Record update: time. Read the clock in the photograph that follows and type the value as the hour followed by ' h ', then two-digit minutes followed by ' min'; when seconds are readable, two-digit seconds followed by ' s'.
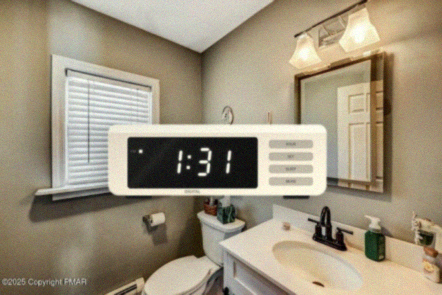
1 h 31 min
